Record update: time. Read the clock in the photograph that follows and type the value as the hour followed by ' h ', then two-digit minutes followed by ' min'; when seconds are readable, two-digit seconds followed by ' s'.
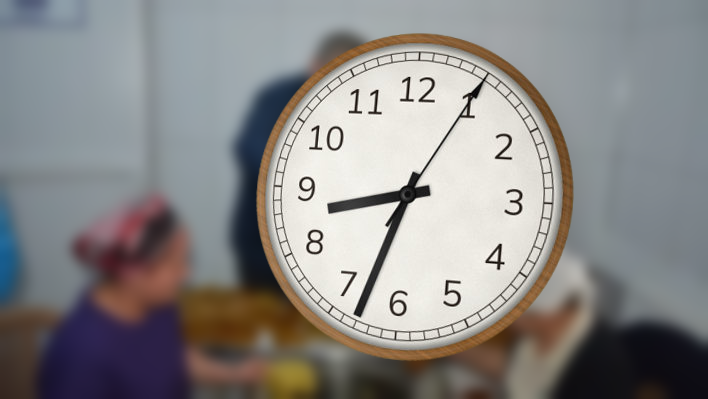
8 h 33 min 05 s
